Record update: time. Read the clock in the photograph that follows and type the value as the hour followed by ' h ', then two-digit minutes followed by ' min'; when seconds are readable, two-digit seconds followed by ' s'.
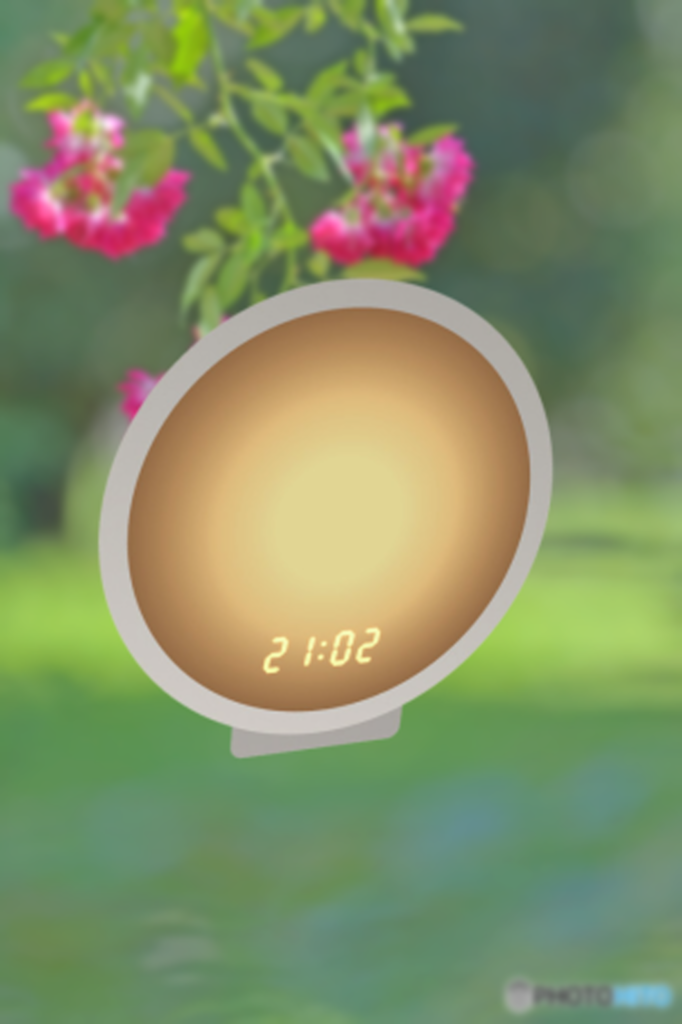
21 h 02 min
